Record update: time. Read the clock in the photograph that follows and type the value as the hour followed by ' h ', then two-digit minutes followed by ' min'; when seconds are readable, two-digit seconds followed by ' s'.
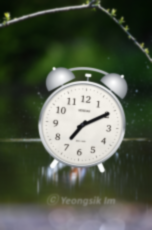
7 h 10 min
